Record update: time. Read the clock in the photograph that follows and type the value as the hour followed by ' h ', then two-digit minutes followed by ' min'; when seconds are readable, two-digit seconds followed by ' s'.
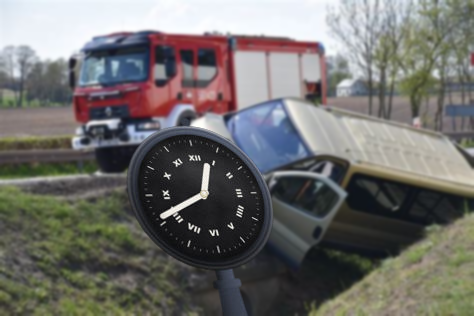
12 h 41 min
